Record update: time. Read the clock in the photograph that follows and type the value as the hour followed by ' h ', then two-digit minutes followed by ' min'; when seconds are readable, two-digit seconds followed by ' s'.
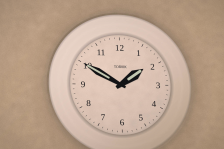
1 h 50 min
